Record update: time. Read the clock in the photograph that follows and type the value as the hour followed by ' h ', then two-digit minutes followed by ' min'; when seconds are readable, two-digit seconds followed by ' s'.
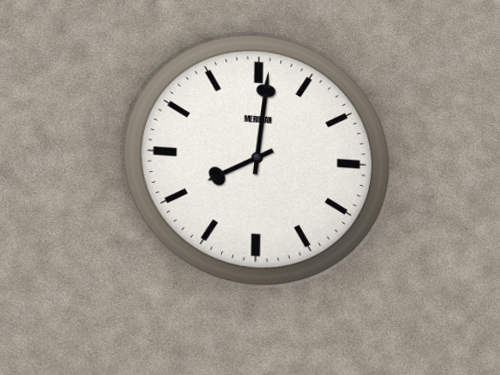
8 h 01 min
